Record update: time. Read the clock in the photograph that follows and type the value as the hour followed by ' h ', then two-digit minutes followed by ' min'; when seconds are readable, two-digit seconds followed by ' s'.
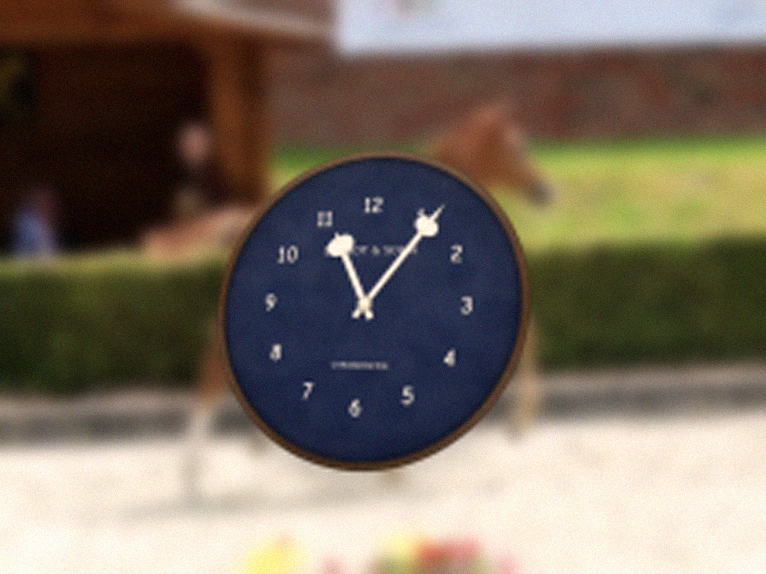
11 h 06 min
